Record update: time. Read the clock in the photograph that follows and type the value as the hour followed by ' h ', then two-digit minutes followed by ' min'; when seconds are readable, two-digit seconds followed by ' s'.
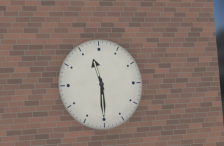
11 h 30 min
